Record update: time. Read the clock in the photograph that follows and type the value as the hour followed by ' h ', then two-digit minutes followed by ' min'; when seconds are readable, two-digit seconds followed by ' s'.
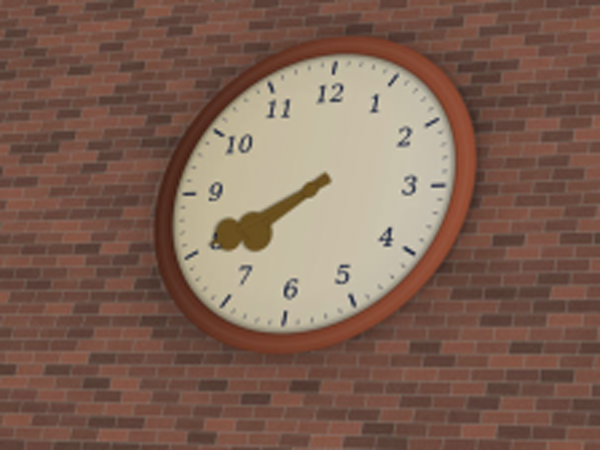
7 h 40 min
